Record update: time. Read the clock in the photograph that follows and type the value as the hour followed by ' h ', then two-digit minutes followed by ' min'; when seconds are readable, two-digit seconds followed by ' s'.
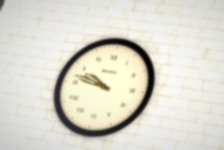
9 h 47 min
